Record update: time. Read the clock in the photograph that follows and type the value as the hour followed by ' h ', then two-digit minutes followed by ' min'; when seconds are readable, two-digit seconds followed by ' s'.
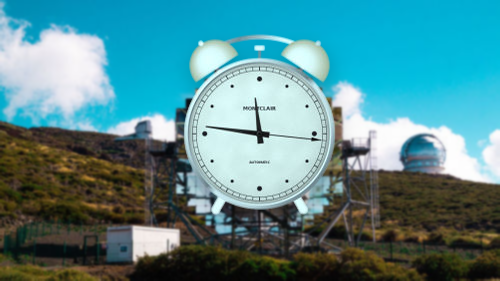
11 h 46 min 16 s
